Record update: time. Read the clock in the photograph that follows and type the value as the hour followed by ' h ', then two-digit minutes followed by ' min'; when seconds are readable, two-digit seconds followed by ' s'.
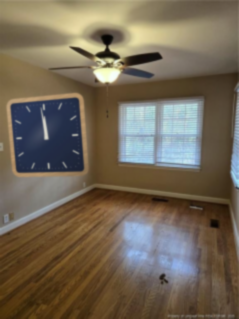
11 h 59 min
